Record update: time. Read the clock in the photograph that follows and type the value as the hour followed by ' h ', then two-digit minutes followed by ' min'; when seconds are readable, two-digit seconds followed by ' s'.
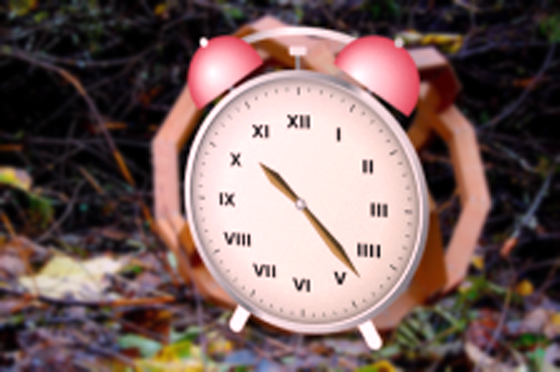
10 h 23 min
